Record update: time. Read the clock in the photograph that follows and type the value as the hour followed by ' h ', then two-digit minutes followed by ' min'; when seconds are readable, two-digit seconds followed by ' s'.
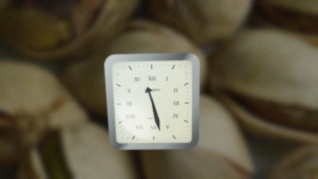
11 h 28 min
